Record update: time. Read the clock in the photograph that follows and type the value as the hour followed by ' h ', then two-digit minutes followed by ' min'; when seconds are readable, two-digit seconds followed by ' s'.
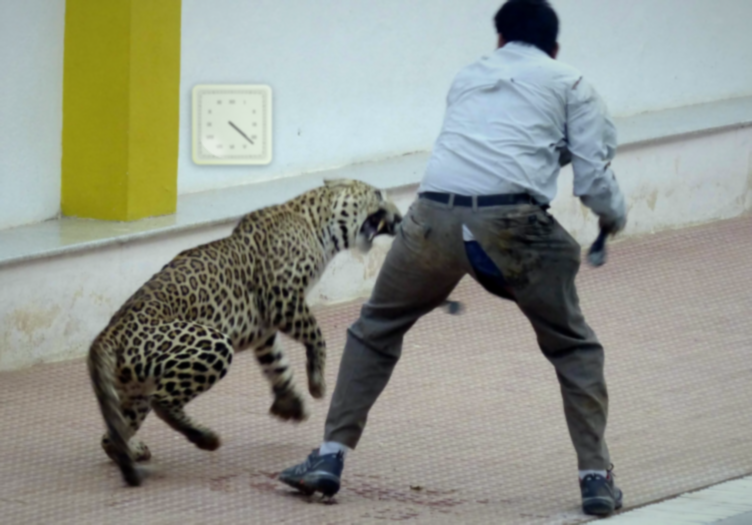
4 h 22 min
